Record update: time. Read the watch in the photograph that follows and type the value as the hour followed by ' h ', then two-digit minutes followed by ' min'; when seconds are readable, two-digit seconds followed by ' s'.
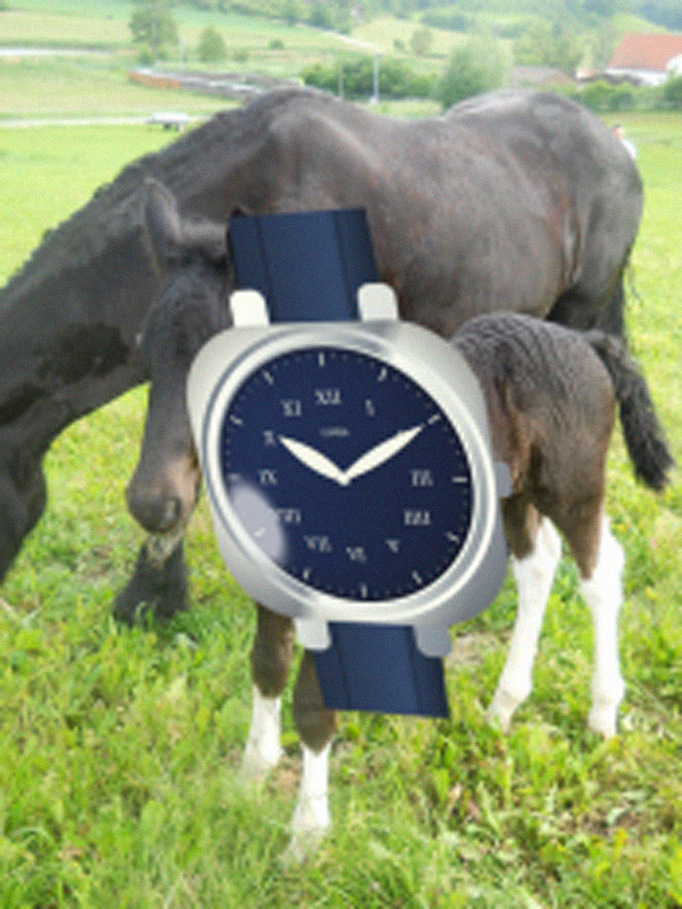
10 h 10 min
